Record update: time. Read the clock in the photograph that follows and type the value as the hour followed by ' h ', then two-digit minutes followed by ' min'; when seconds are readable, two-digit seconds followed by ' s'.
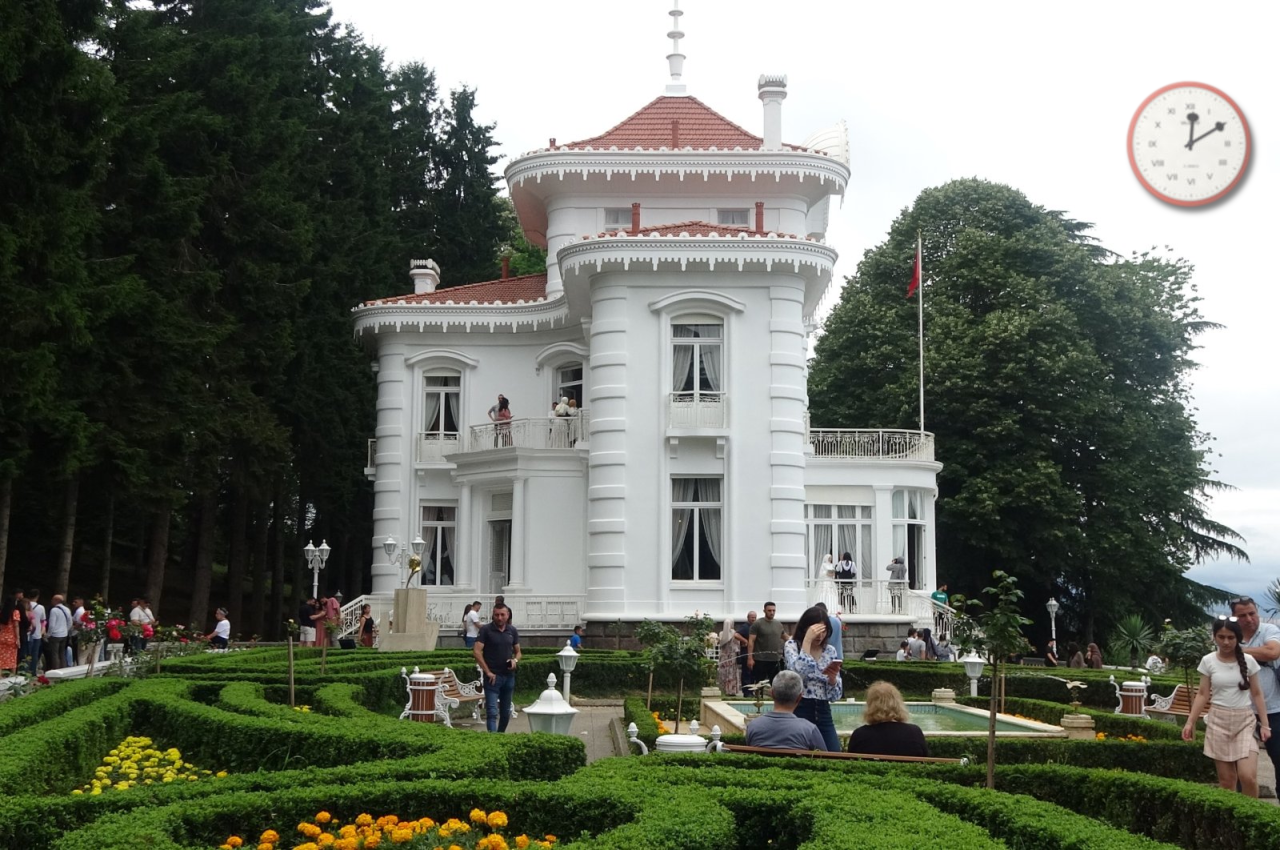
12 h 10 min
